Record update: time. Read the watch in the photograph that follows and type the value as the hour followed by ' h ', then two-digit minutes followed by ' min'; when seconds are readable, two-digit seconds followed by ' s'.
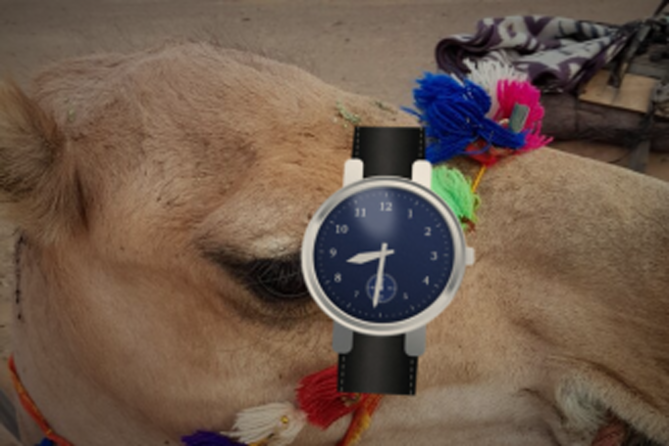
8 h 31 min
